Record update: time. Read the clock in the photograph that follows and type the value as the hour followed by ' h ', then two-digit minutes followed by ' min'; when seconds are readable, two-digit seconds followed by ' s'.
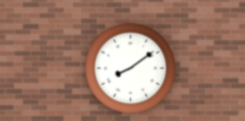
8 h 09 min
